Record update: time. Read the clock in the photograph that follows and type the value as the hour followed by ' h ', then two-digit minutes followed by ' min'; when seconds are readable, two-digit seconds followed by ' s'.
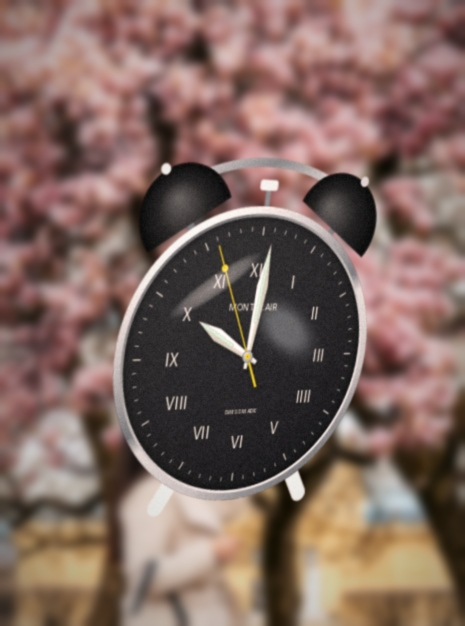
10 h 00 min 56 s
